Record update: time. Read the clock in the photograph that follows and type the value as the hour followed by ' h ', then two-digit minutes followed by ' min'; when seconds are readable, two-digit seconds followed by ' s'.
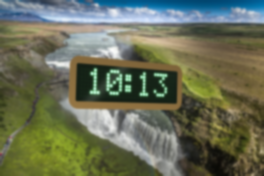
10 h 13 min
